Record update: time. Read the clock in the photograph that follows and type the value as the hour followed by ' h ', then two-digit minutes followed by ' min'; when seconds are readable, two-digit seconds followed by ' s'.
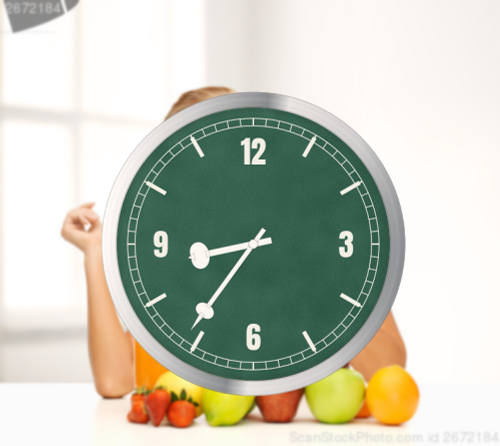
8 h 36 min
